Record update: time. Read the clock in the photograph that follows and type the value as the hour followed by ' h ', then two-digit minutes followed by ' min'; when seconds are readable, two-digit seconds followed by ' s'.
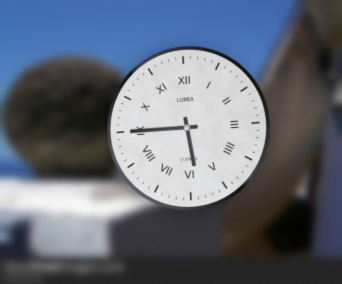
5 h 45 min
